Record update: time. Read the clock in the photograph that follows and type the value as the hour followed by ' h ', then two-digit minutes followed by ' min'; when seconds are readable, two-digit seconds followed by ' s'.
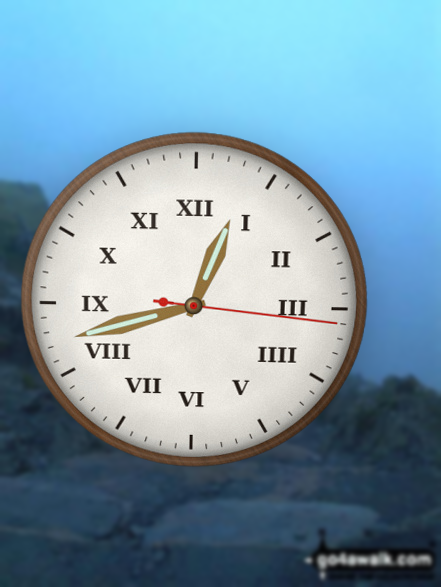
12 h 42 min 16 s
